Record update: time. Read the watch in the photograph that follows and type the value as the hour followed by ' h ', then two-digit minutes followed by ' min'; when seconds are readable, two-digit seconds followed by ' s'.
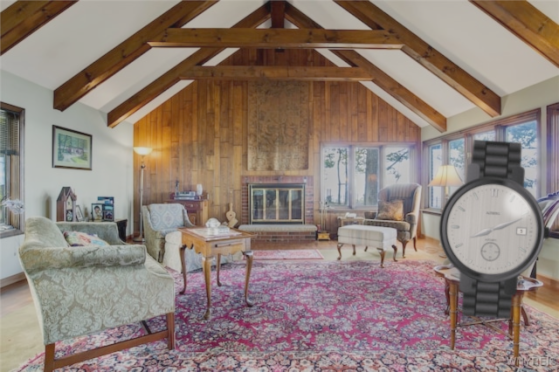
8 h 11 min
